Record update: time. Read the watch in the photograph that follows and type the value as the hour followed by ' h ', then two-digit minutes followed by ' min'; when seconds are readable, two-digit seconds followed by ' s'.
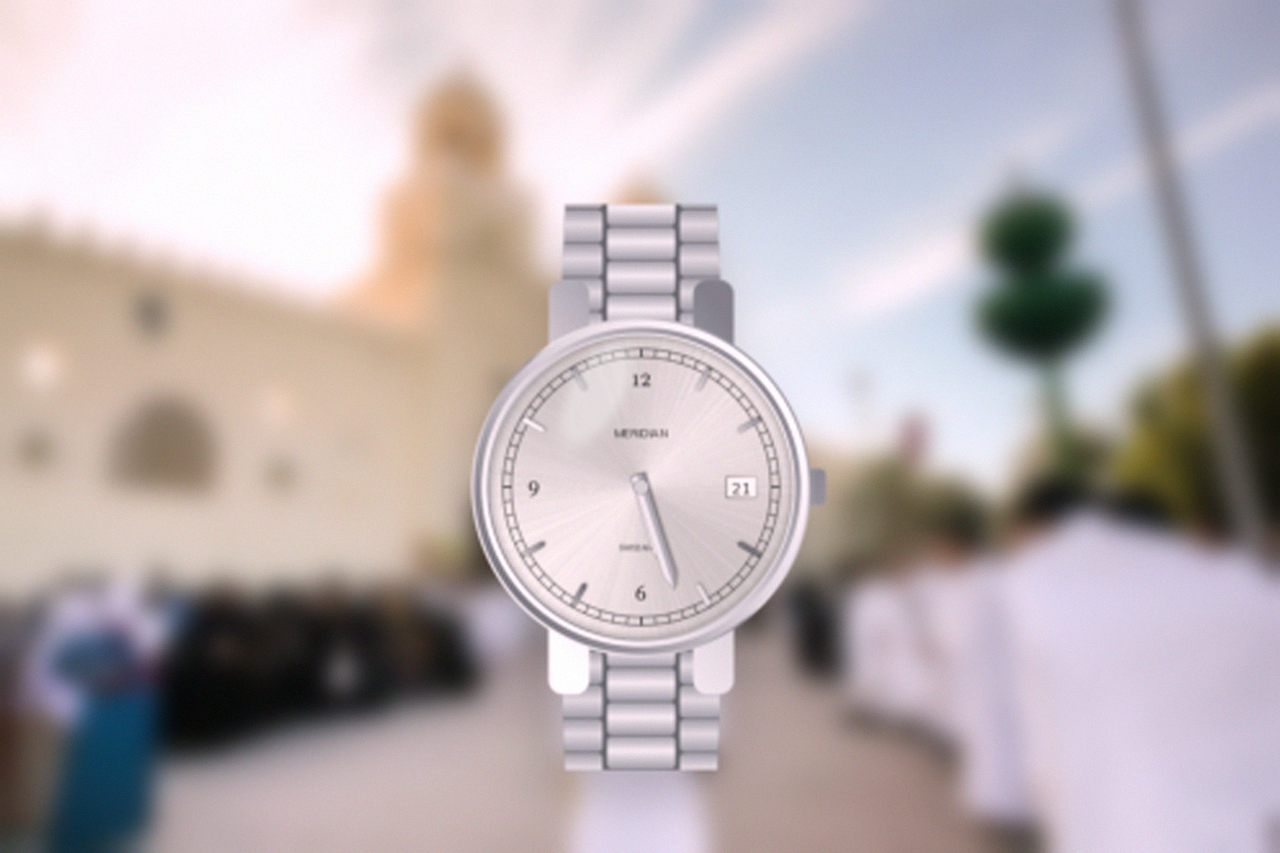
5 h 27 min
